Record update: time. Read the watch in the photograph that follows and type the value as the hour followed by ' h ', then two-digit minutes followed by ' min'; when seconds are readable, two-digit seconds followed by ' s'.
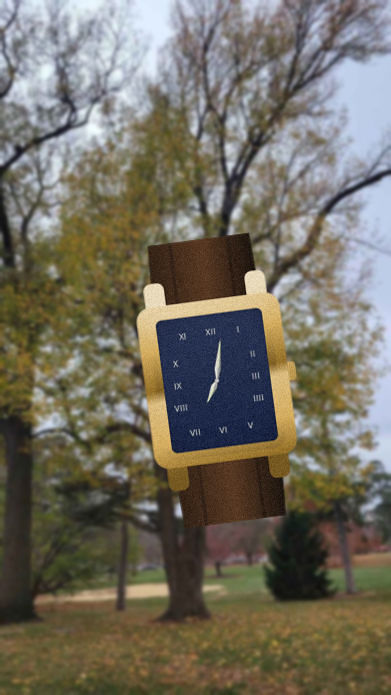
7 h 02 min
